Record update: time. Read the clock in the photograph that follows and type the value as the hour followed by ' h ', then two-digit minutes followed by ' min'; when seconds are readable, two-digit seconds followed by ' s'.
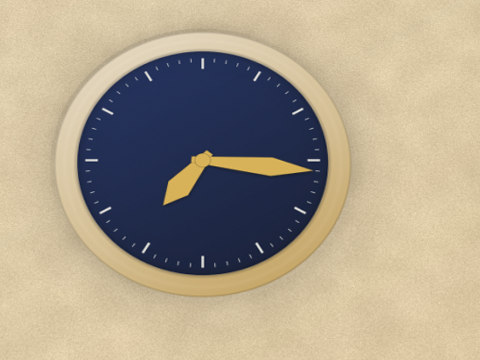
7 h 16 min
